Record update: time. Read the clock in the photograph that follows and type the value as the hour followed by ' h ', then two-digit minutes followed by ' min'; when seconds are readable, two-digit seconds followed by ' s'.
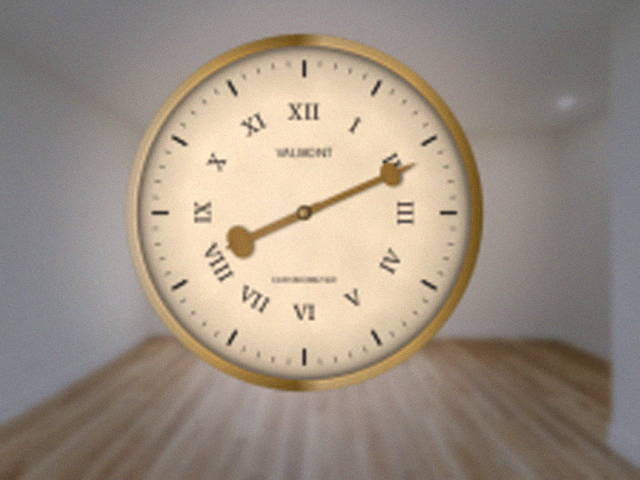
8 h 11 min
